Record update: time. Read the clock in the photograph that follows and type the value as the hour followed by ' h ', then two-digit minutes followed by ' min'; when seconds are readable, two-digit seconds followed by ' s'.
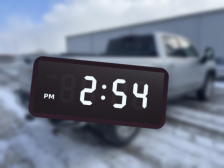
2 h 54 min
